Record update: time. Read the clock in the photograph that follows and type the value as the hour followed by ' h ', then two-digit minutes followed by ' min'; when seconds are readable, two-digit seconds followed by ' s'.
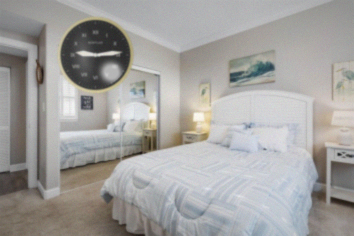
9 h 14 min
